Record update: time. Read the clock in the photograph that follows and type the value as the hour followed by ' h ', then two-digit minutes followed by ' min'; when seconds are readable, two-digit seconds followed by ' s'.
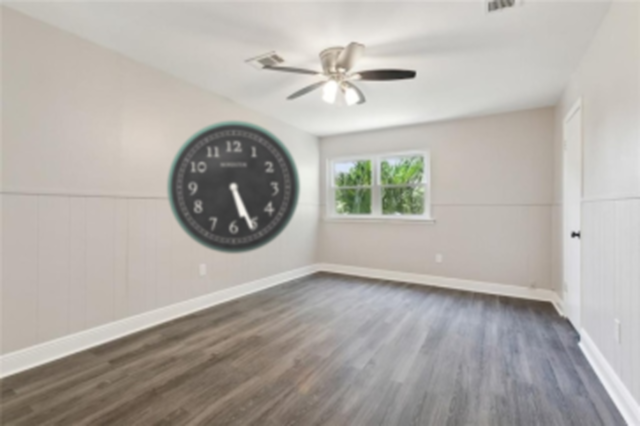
5 h 26 min
